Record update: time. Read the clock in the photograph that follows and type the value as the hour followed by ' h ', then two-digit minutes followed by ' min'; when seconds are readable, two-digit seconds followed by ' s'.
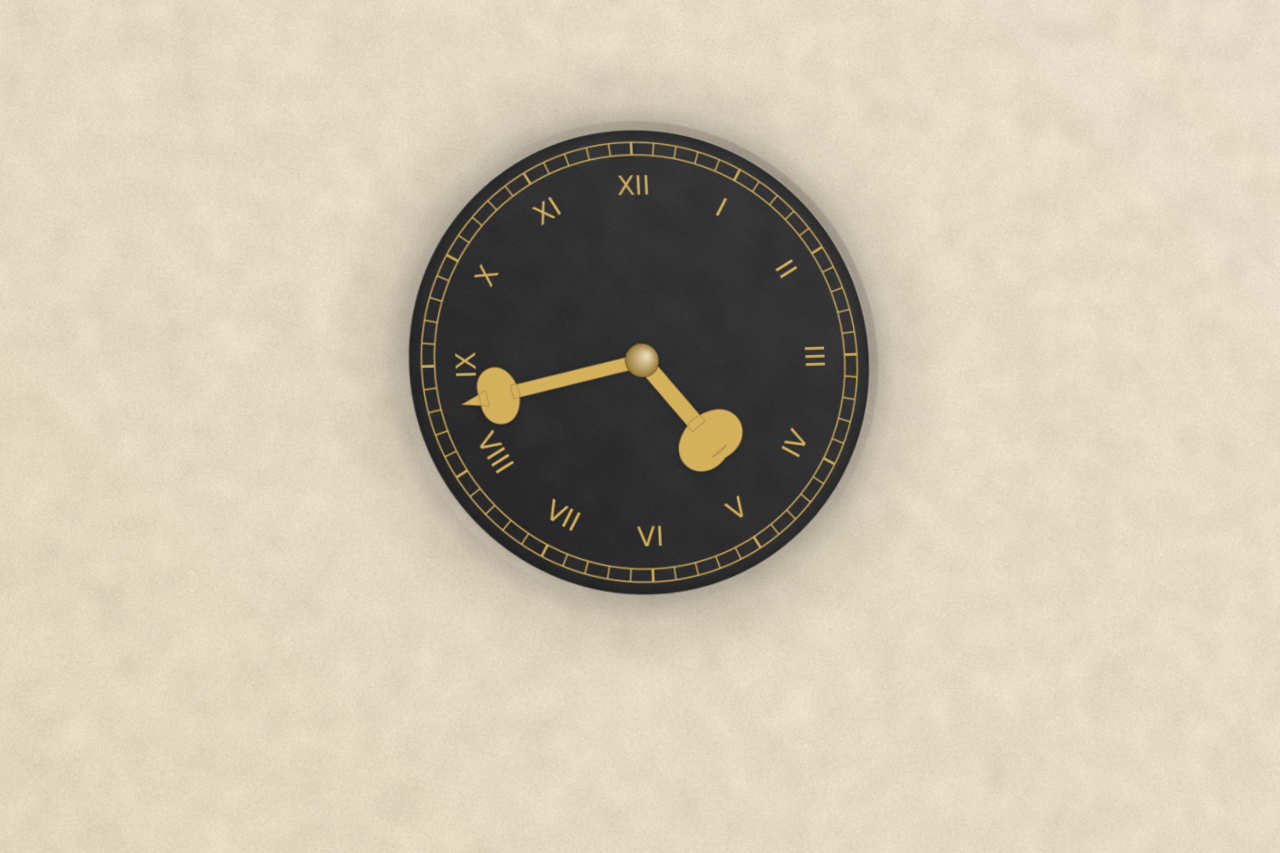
4 h 43 min
